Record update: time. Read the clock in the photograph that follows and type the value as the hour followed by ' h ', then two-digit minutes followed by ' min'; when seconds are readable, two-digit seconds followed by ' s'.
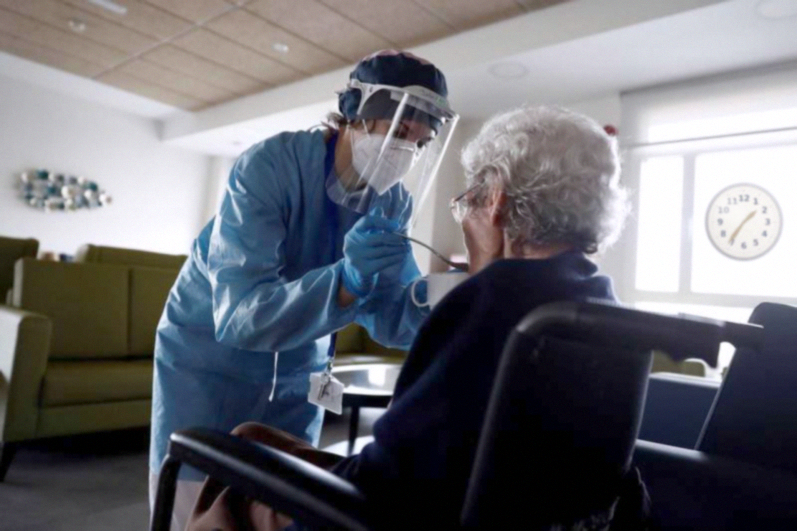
1 h 36 min
